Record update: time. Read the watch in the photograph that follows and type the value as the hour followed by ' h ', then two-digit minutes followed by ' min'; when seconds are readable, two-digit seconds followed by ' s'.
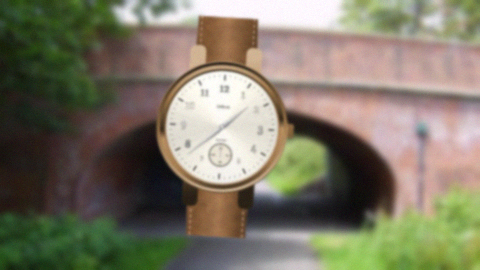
1 h 38 min
